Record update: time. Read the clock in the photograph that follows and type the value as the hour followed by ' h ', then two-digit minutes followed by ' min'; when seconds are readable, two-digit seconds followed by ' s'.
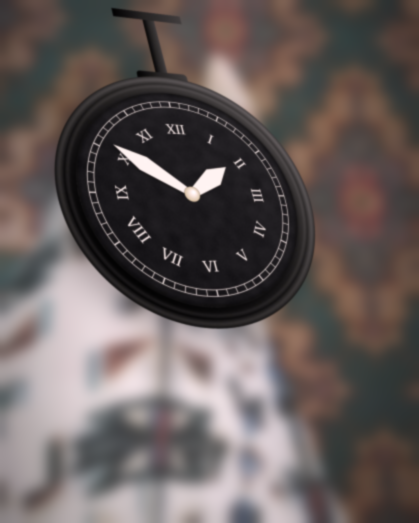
1 h 51 min
